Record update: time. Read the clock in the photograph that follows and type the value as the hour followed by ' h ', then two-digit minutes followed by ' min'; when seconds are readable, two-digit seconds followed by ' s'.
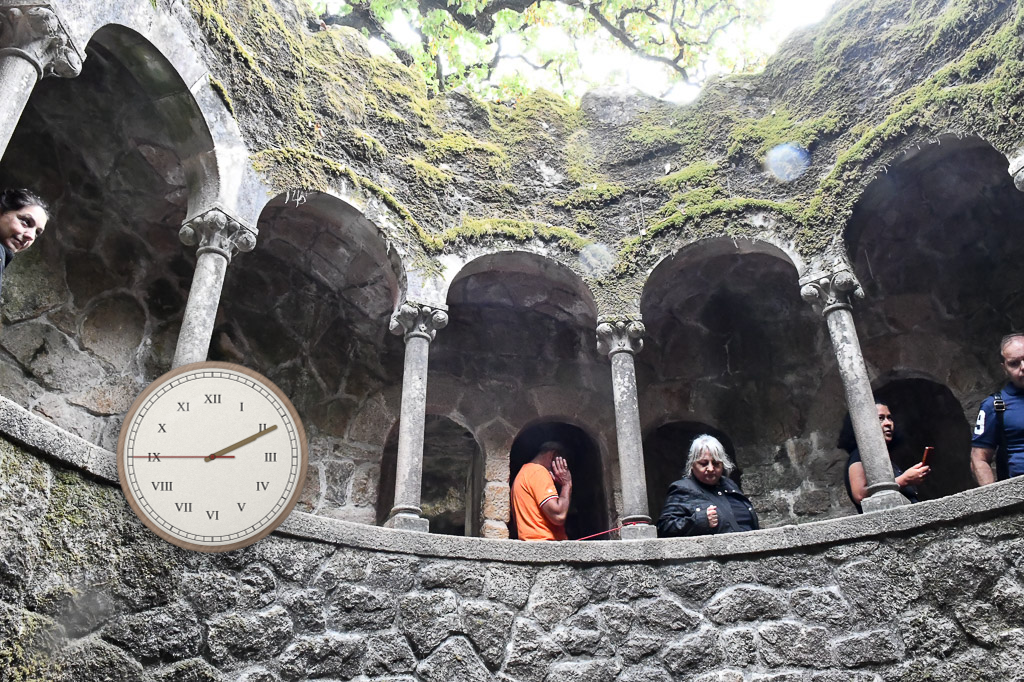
2 h 10 min 45 s
